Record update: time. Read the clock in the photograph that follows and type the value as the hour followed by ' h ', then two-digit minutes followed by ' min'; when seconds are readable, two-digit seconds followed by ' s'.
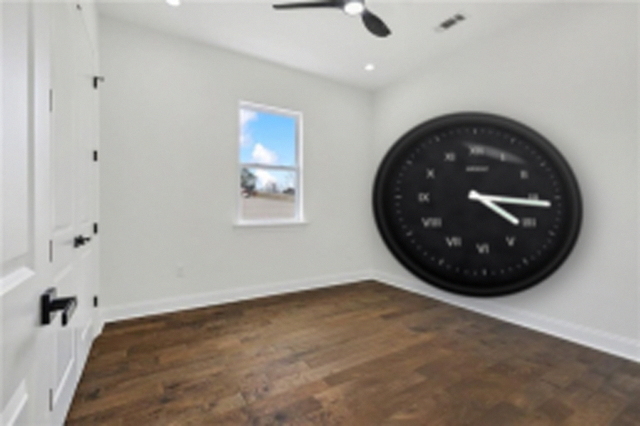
4 h 16 min
